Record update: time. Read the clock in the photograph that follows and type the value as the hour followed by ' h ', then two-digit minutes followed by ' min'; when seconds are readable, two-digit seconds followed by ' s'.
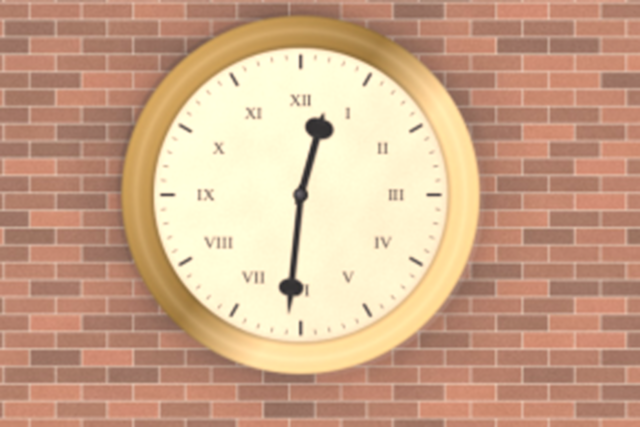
12 h 31 min
